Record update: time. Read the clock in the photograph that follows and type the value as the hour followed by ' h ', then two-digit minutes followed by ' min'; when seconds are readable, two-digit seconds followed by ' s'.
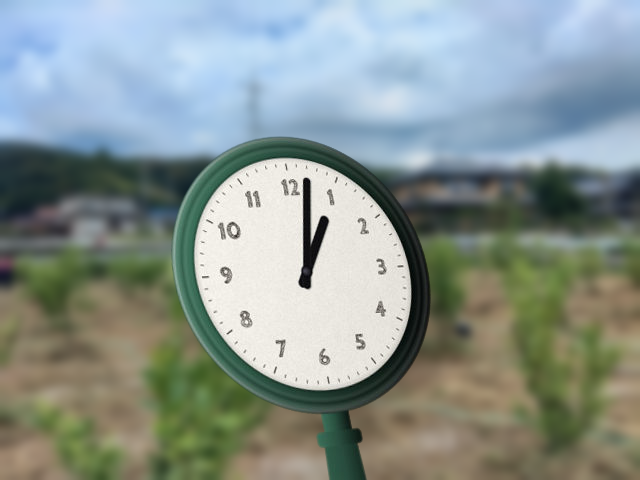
1 h 02 min
